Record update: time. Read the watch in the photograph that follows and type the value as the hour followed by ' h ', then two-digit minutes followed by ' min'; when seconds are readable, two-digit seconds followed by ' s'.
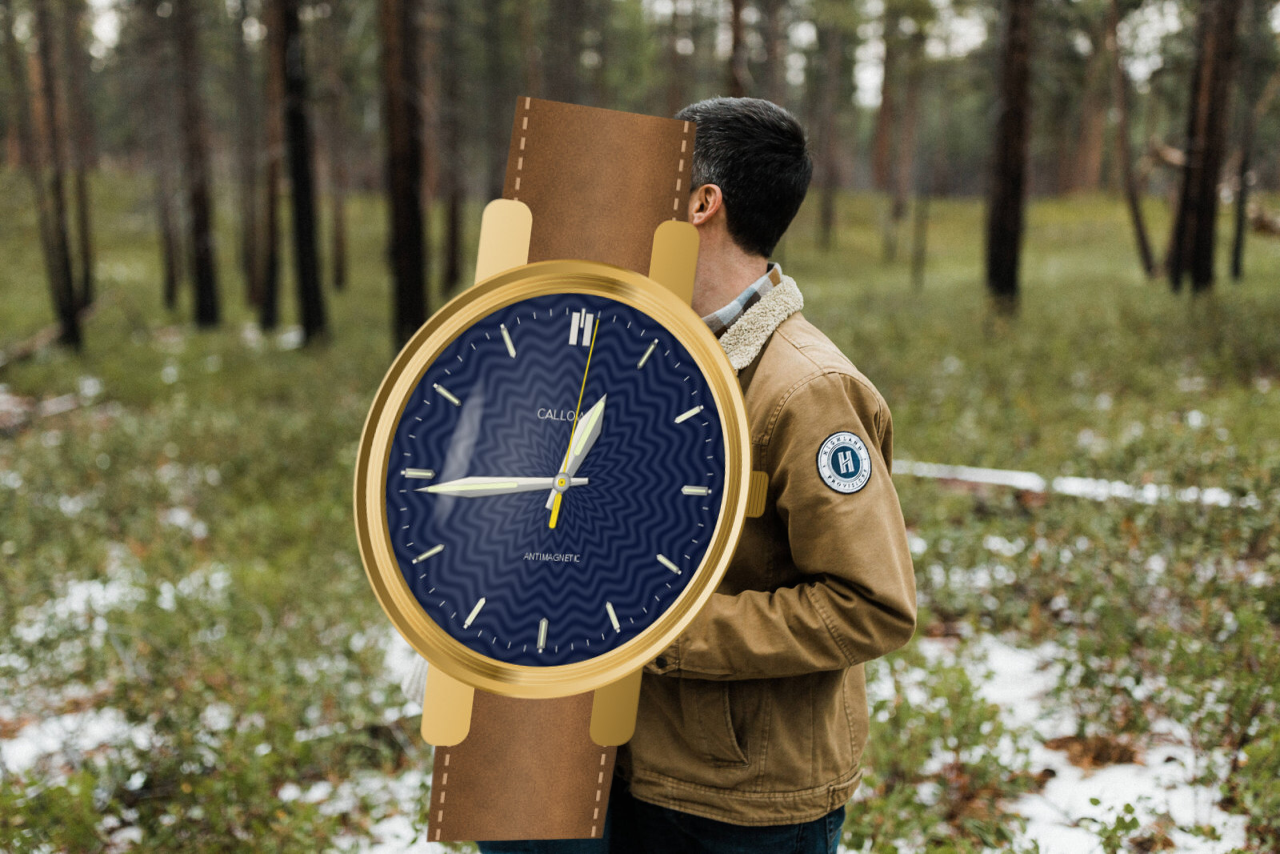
12 h 44 min 01 s
